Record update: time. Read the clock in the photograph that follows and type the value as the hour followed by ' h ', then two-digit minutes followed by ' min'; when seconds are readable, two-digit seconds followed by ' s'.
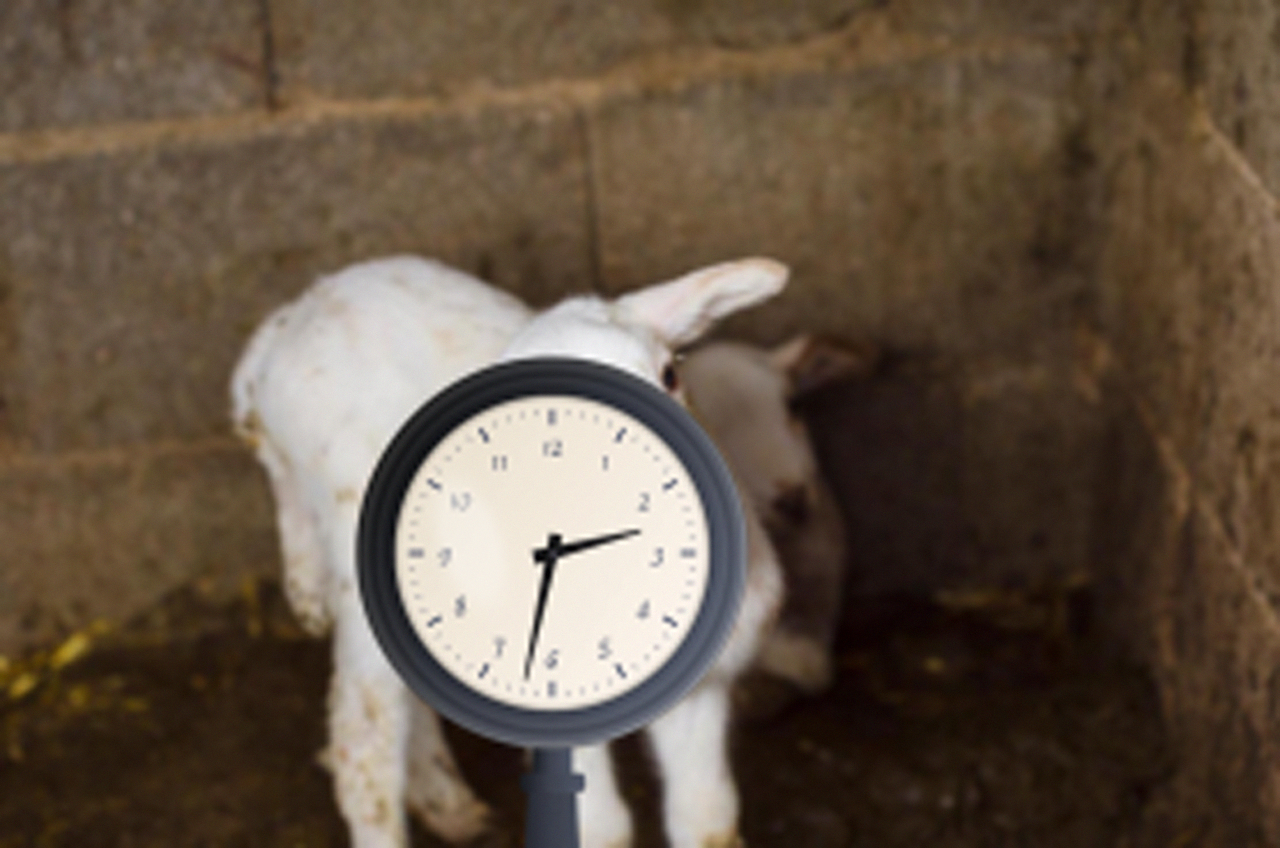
2 h 32 min
